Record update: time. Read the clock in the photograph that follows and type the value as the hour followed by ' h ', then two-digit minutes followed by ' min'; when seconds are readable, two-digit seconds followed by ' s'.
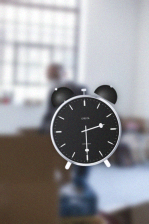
2 h 30 min
